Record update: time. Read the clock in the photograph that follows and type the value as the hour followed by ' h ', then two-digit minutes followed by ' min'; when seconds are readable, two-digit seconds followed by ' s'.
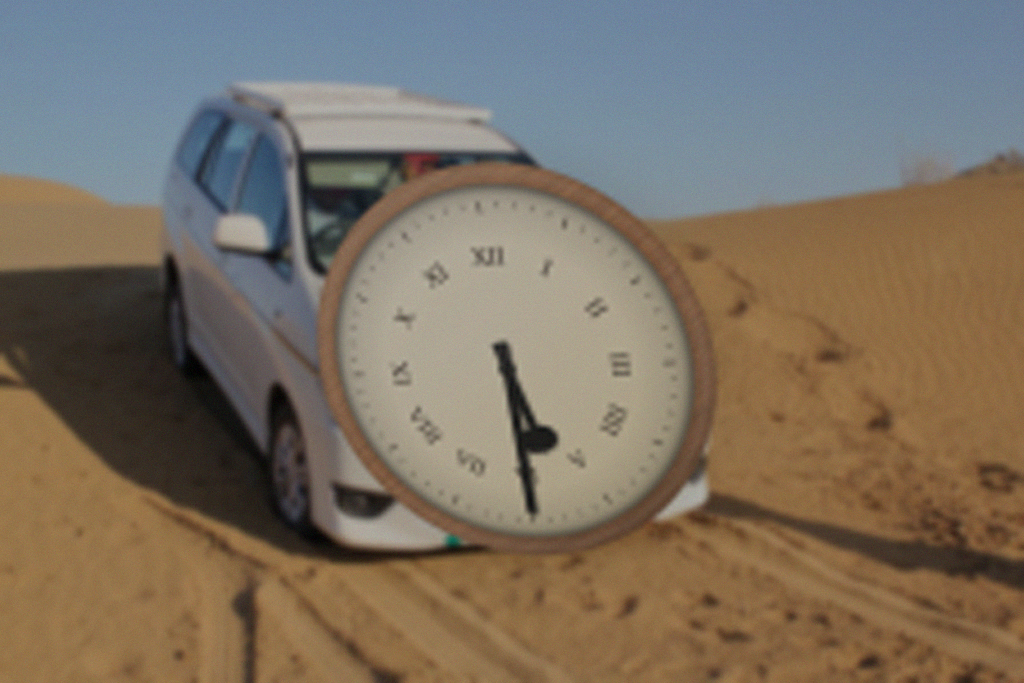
5 h 30 min
